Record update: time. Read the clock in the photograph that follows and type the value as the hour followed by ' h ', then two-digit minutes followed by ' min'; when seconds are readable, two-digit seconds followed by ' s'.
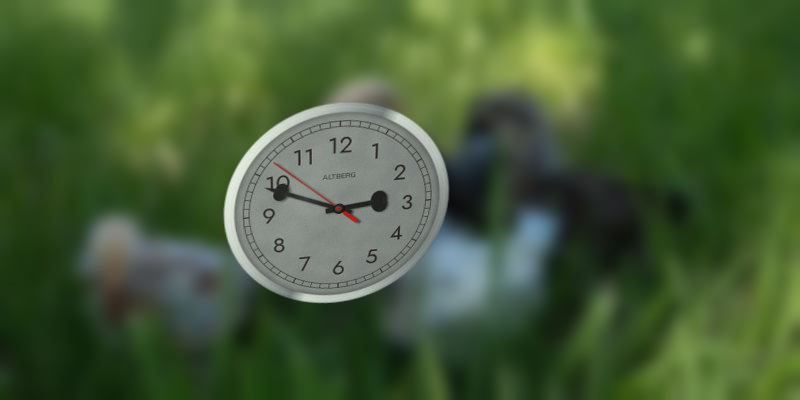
2 h 48 min 52 s
